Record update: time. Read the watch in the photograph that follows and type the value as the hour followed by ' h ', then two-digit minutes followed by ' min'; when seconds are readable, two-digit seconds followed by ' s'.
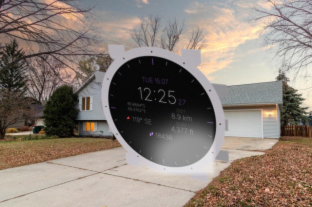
12 h 25 min
